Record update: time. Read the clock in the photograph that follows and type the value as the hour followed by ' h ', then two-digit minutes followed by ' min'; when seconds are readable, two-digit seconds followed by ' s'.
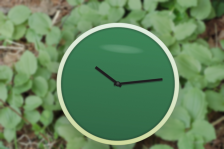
10 h 14 min
